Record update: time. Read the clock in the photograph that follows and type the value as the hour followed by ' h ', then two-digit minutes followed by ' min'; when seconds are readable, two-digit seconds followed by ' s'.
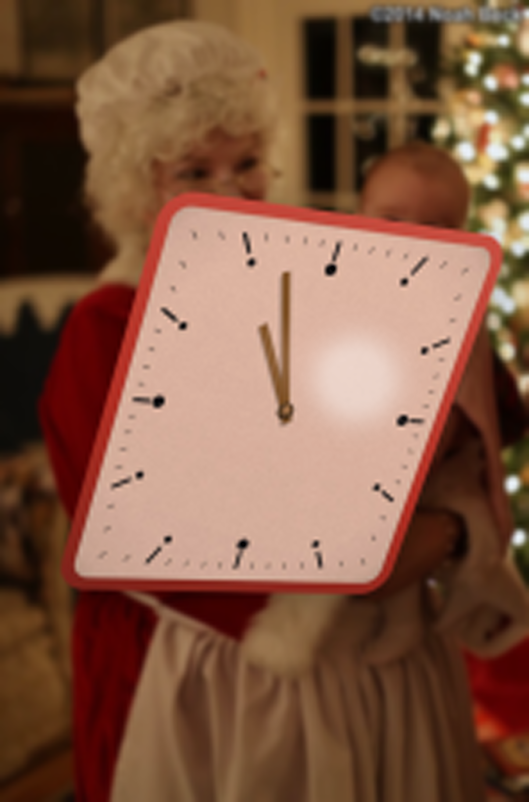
10 h 57 min
